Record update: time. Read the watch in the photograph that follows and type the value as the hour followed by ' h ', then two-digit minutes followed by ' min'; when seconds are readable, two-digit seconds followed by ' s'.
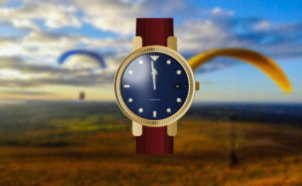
11 h 59 min
